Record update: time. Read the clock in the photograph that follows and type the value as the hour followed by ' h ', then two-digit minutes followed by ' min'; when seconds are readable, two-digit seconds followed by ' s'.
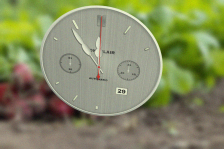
11 h 54 min
